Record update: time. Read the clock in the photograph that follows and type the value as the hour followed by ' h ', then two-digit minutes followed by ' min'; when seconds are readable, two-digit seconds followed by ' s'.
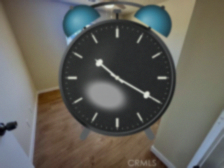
10 h 20 min
